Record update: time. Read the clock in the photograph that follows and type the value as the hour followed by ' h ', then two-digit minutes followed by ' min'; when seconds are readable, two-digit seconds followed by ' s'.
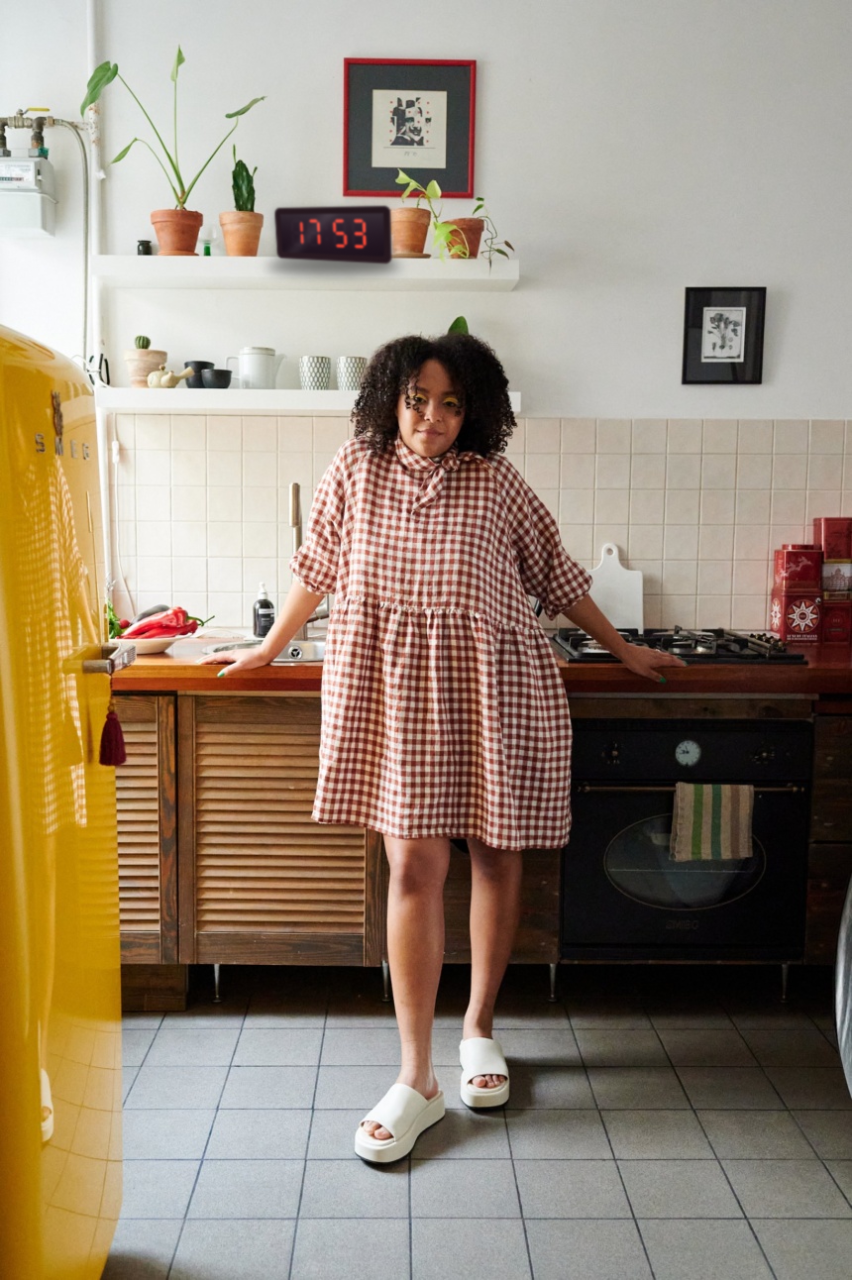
17 h 53 min
